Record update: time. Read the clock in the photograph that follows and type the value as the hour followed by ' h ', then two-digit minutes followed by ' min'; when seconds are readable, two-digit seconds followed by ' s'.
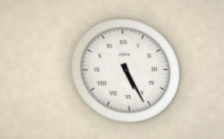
5 h 26 min
